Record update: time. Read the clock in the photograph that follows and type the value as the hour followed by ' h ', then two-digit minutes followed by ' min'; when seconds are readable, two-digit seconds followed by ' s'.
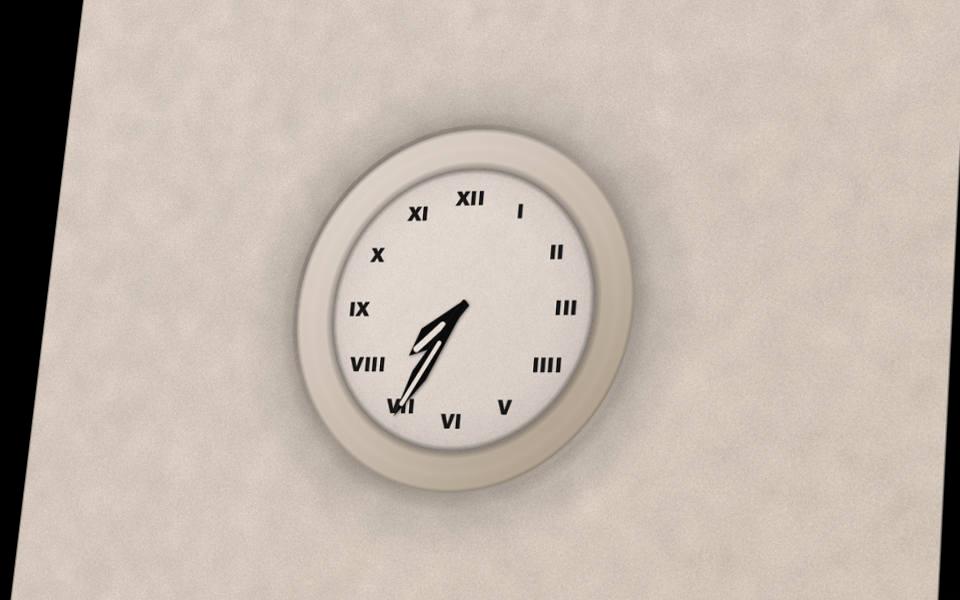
7 h 35 min
